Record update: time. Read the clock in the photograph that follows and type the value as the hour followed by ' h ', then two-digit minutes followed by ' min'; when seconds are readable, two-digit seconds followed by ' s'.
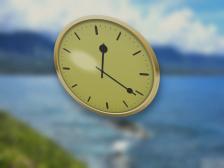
12 h 21 min
